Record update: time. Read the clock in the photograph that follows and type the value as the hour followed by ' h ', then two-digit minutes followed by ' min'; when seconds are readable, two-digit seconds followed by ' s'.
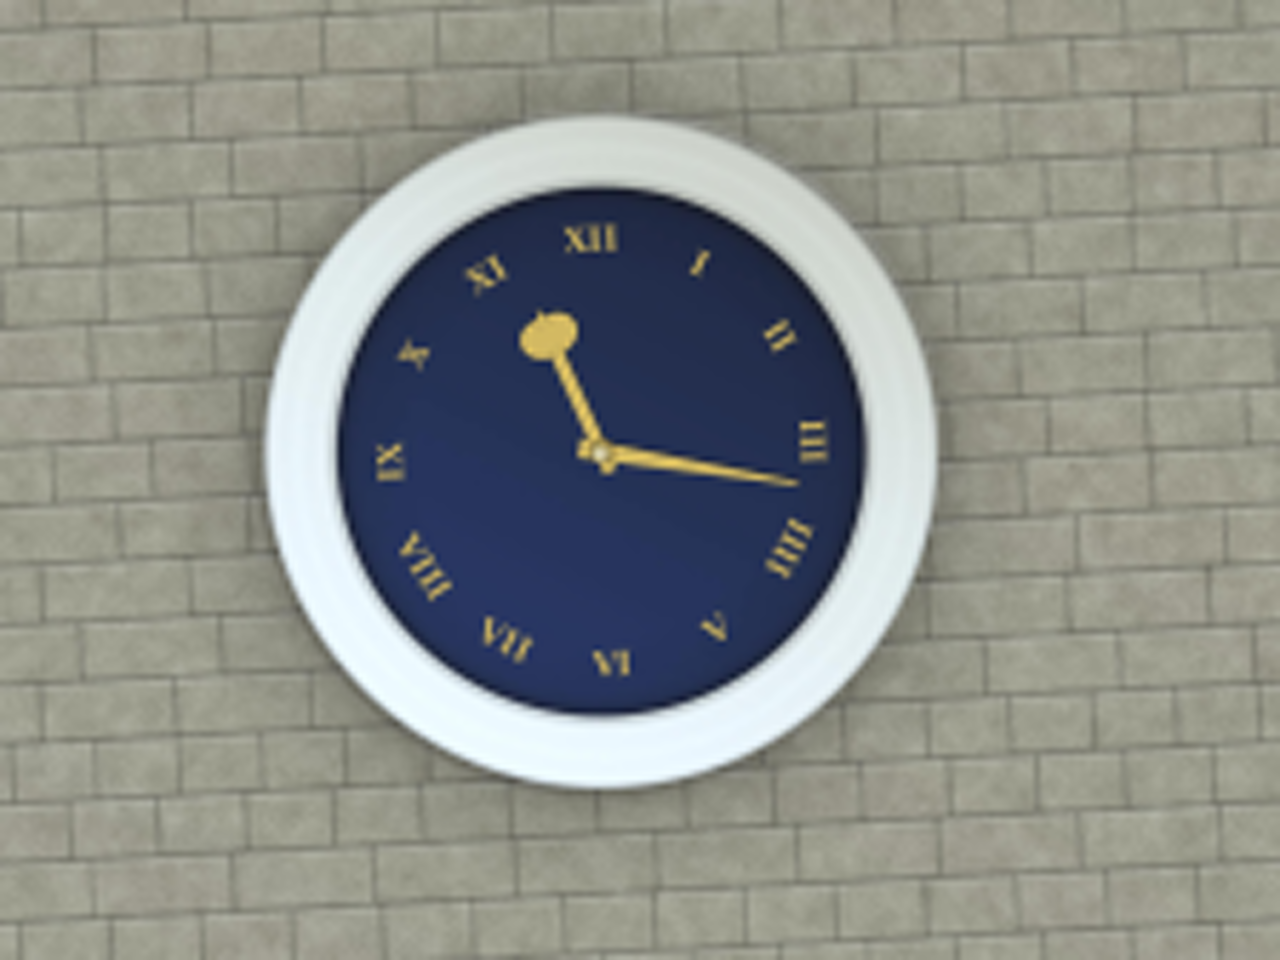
11 h 17 min
